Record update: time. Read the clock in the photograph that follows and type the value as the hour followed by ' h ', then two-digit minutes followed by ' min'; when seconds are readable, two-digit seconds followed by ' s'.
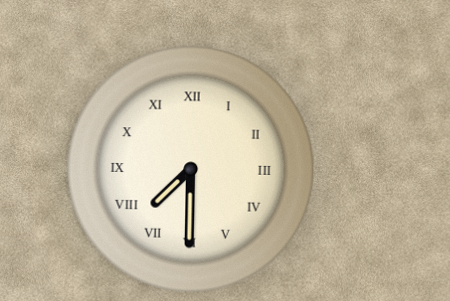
7 h 30 min
